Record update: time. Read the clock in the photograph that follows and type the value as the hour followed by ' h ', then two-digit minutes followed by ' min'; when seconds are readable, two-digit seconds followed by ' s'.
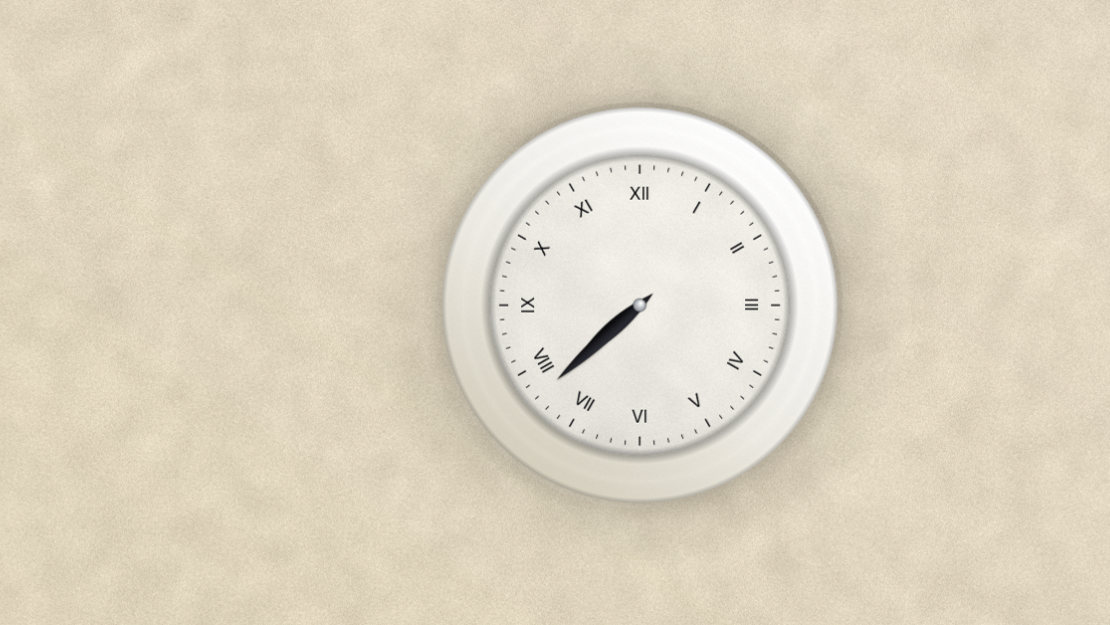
7 h 38 min
